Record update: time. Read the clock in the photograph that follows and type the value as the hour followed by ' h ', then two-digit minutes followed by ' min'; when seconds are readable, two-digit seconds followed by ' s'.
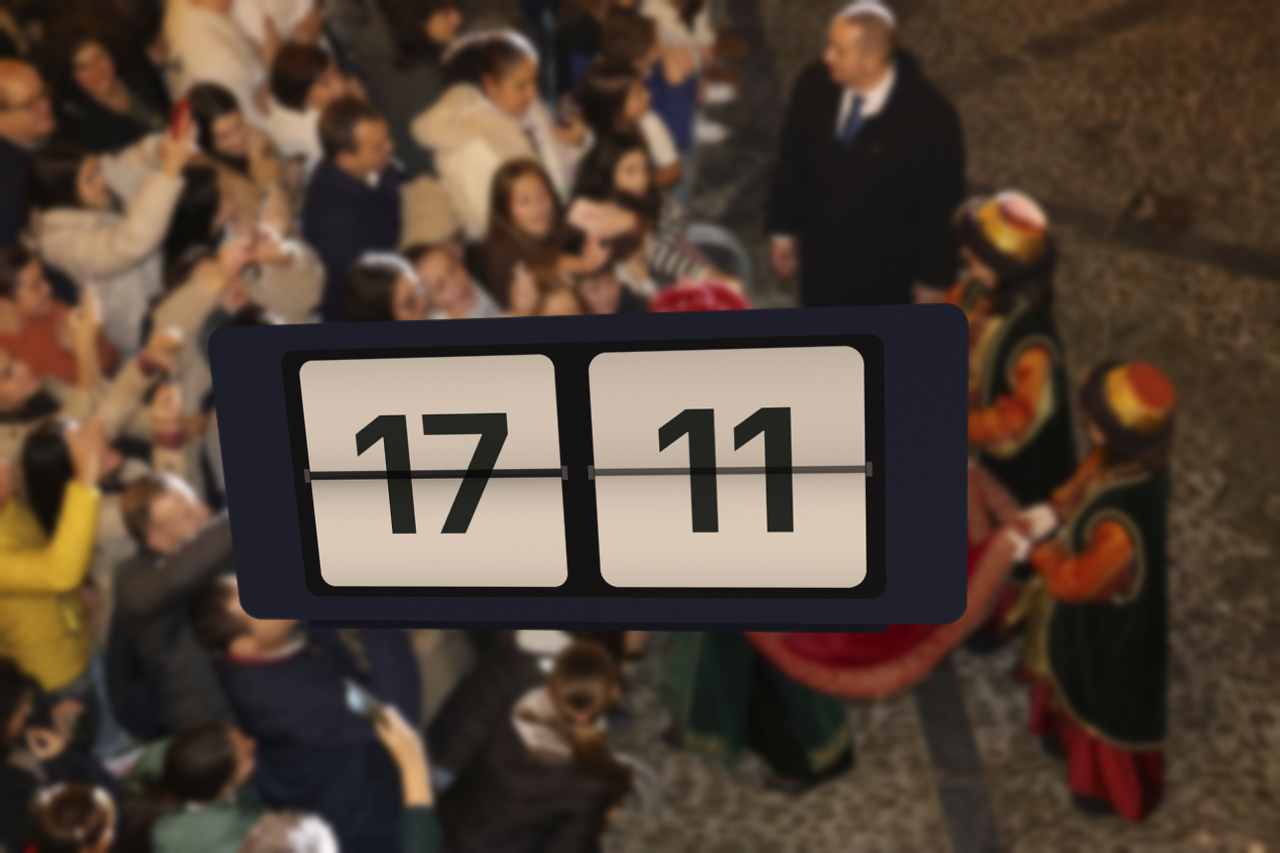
17 h 11 min
